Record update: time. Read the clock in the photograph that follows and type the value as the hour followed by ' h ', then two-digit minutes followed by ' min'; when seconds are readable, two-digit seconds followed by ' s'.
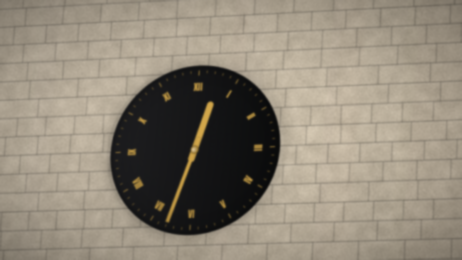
12 h 33 min
